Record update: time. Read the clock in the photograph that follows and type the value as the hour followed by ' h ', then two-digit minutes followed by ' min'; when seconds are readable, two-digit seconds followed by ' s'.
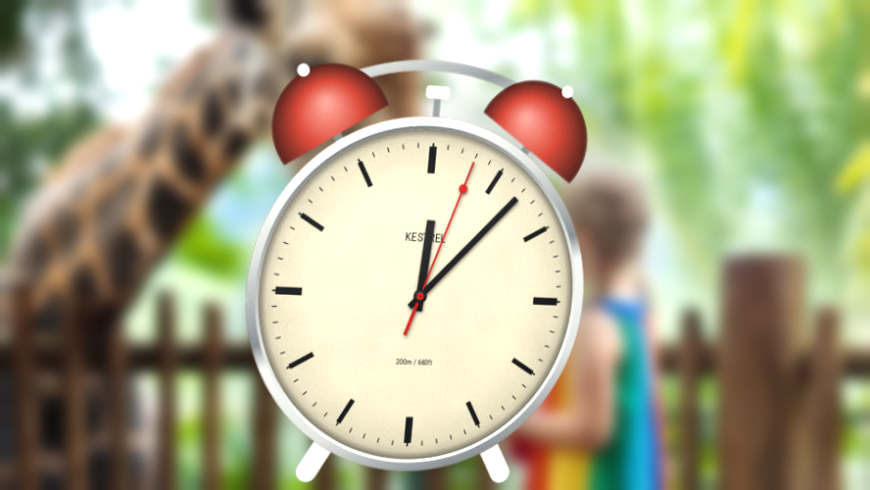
12 h 07 min 03 s
